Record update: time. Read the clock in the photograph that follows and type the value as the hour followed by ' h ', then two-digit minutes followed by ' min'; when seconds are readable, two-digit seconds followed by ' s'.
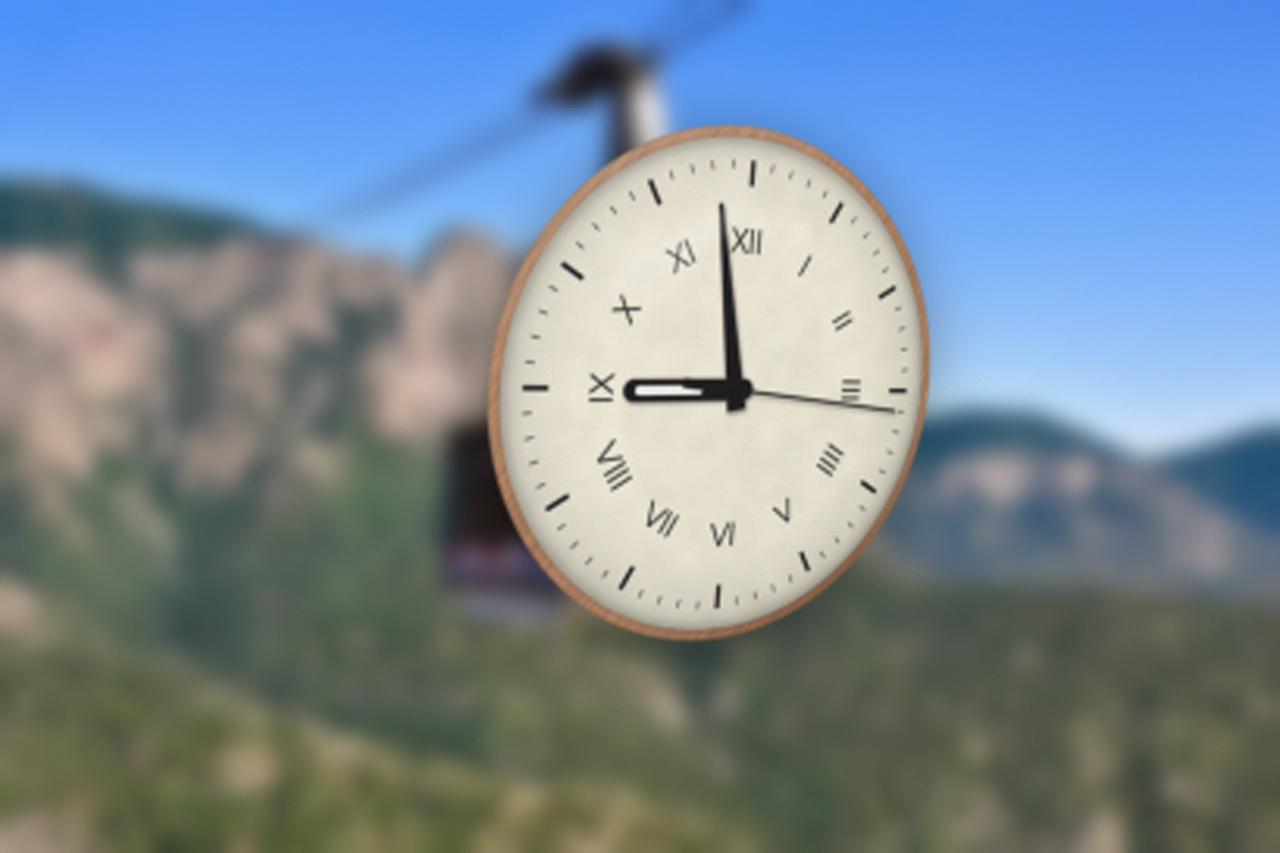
8 h 58 min 16 s
